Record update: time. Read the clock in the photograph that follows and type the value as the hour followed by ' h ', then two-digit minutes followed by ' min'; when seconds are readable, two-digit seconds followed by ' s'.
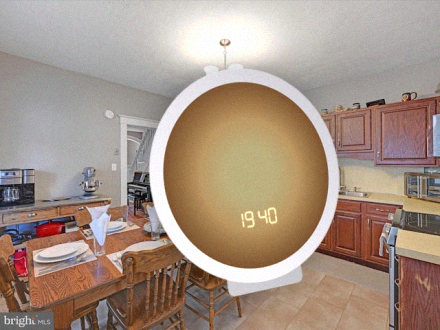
19 h 40 min
